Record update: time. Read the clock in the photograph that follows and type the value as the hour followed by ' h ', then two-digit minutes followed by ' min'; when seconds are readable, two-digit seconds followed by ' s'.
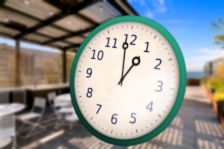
12 h 59 min
